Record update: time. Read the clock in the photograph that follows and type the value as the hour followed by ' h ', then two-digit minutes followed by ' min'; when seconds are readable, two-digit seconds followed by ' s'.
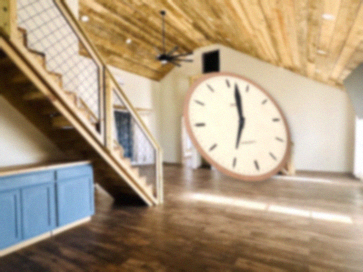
7 h 02 min
